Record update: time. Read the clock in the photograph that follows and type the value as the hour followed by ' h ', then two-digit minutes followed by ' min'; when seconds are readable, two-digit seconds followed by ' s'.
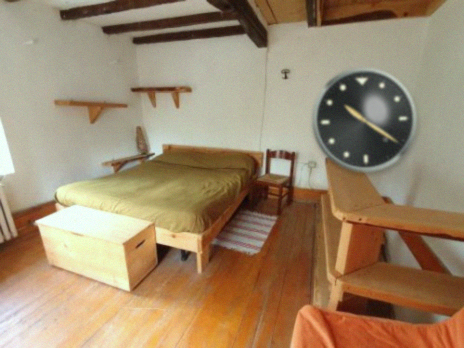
10 h 21 min
